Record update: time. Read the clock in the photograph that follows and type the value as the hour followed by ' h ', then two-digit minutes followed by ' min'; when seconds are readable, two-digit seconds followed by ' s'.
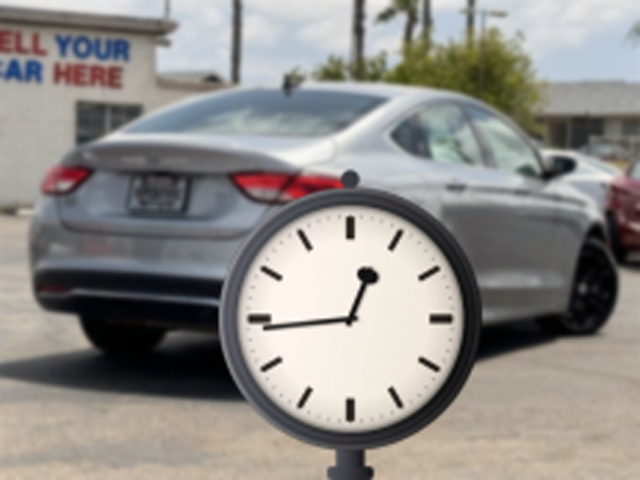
12 h 44 min
